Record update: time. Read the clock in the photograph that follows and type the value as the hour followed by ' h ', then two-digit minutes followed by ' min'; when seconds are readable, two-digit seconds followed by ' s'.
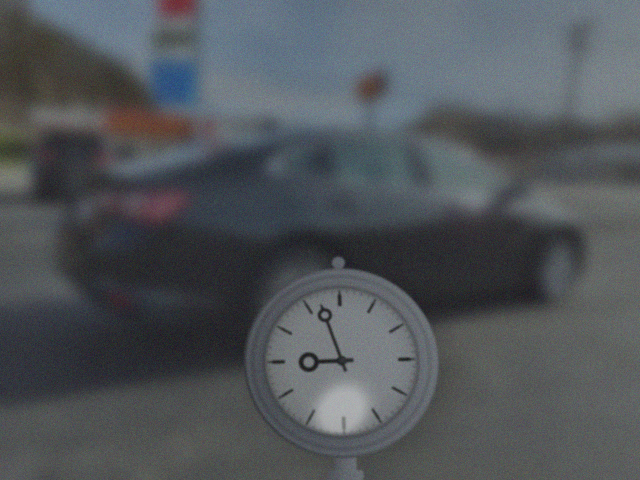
8 h 57 min
